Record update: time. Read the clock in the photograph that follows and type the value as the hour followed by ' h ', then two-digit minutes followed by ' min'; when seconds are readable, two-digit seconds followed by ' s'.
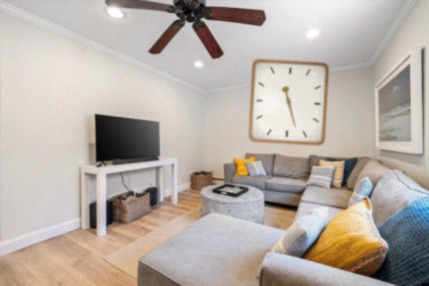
11 h 27 min
